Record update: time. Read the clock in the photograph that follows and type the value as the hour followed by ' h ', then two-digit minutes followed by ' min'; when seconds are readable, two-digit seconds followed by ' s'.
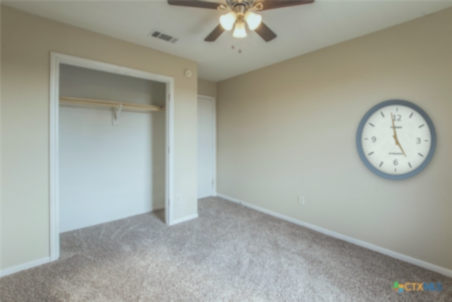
4 h 58 min
